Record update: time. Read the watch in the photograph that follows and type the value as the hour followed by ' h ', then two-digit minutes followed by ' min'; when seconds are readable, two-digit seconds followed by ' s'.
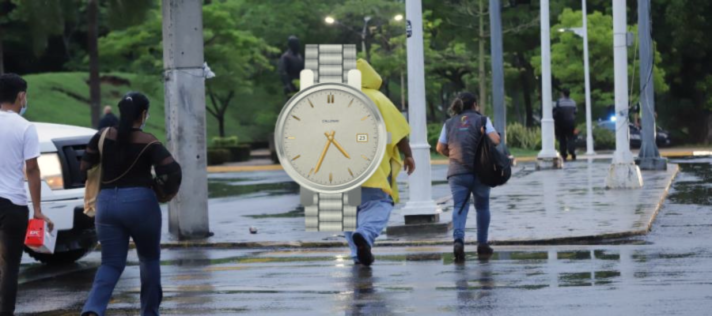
4 h 34 min
